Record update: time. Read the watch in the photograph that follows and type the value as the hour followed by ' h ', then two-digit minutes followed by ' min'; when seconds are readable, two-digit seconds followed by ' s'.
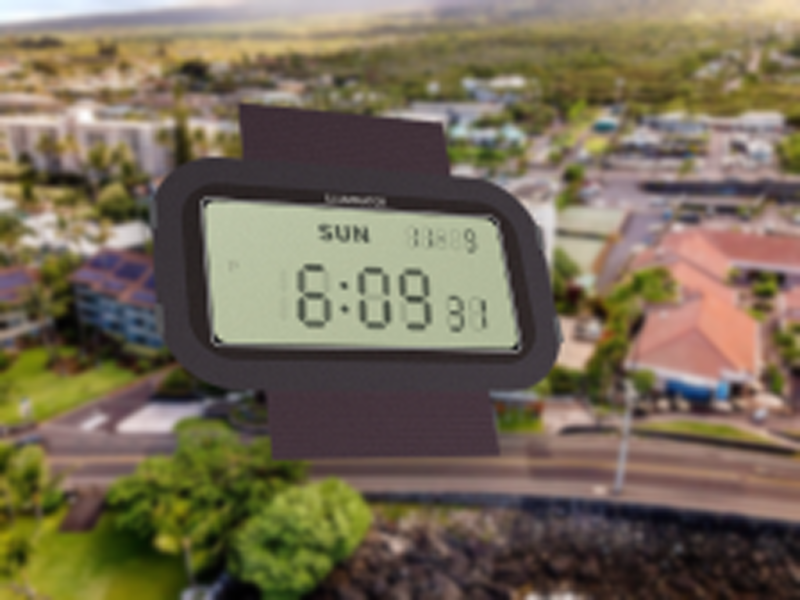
6 h 09 min 31 s
